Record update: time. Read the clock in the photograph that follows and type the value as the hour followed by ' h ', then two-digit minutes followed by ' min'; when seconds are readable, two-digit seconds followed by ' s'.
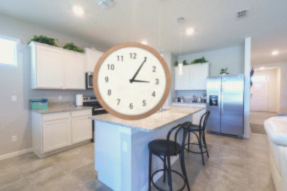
3 h 05 min
